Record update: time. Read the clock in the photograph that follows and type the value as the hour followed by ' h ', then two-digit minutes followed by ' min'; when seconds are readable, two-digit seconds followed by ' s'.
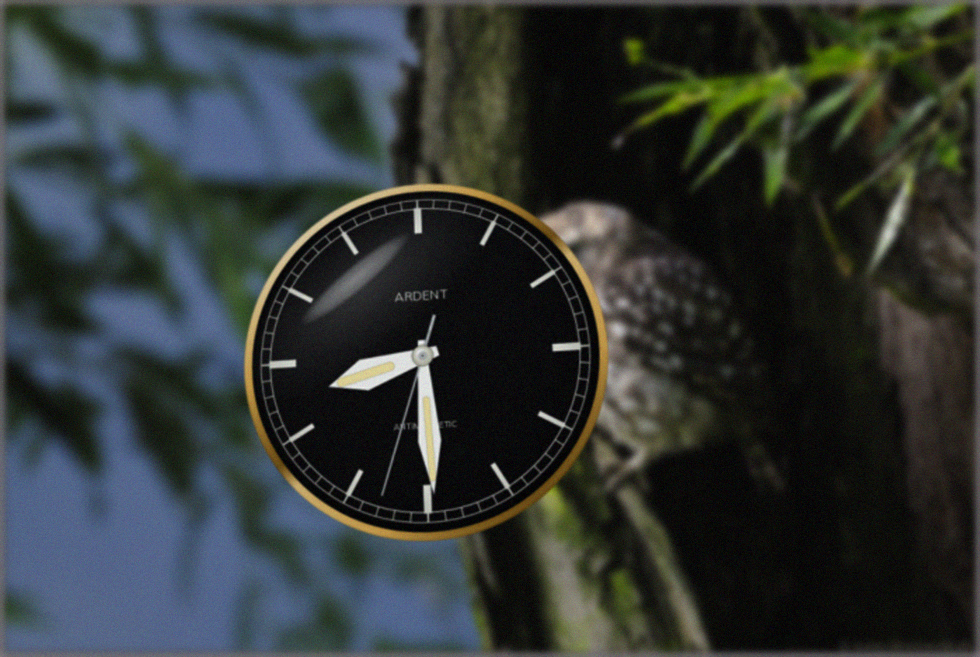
8 h 29 min 33 s
